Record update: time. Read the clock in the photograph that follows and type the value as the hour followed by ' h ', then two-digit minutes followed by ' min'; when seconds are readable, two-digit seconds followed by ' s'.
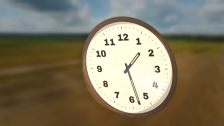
1 h 28 min
